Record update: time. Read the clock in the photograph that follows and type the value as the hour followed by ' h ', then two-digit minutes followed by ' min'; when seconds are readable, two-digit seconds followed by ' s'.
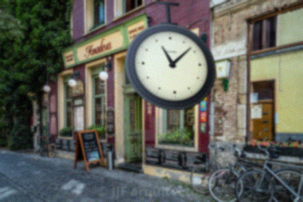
11 h 08 min
